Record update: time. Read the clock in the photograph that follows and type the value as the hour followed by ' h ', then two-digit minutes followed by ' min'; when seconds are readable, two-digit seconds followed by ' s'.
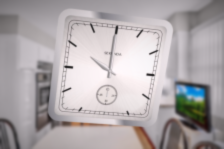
10 h 00 min
